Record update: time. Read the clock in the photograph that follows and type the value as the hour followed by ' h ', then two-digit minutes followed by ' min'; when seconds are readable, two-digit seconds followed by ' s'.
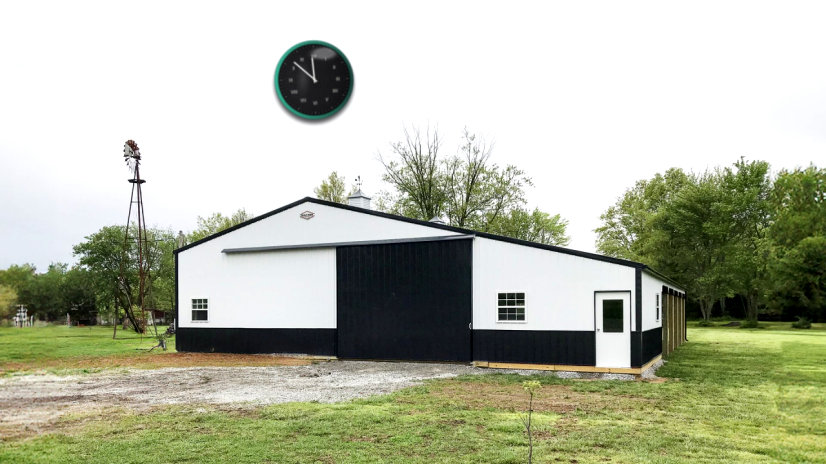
11 h 52 min
